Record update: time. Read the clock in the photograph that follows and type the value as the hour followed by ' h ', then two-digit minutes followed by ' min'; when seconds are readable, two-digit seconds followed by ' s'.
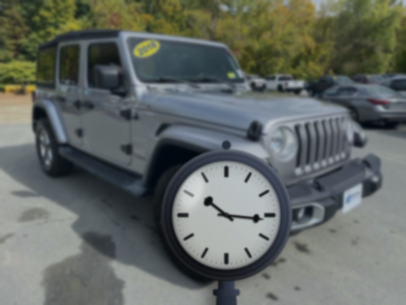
10 h 16 min
